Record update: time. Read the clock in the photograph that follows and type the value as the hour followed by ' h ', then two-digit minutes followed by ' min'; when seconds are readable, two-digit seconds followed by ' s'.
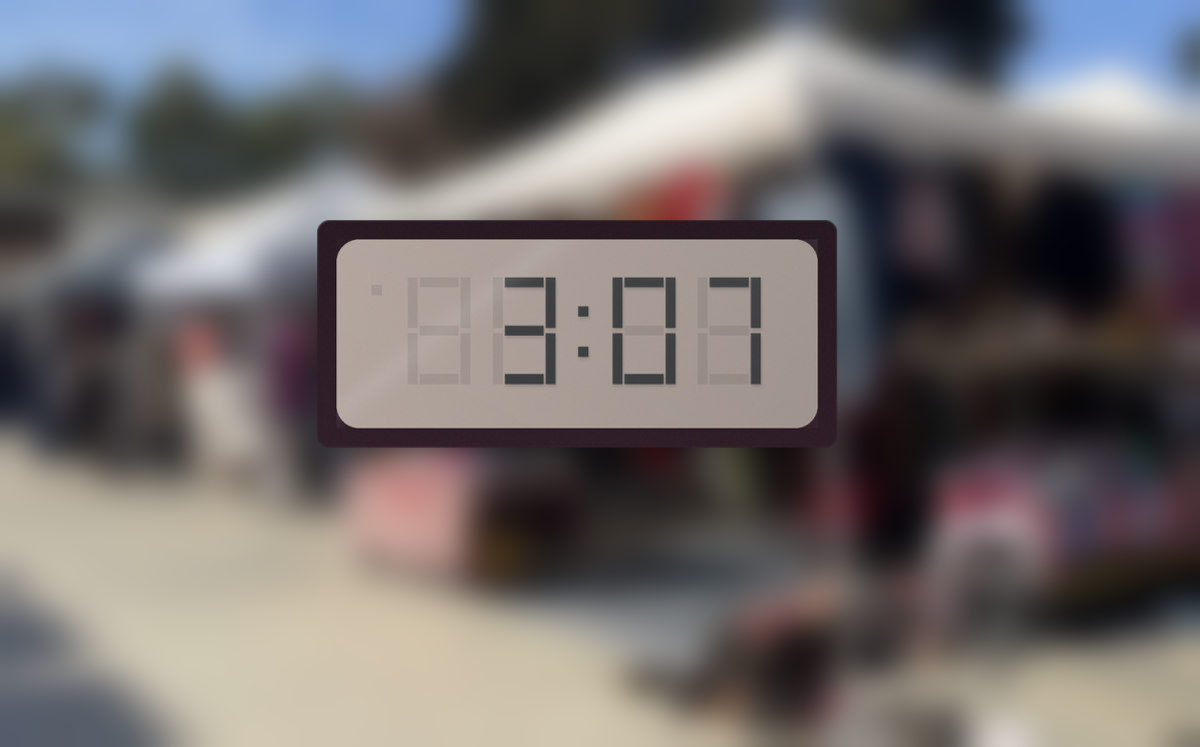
3 h 07 min
